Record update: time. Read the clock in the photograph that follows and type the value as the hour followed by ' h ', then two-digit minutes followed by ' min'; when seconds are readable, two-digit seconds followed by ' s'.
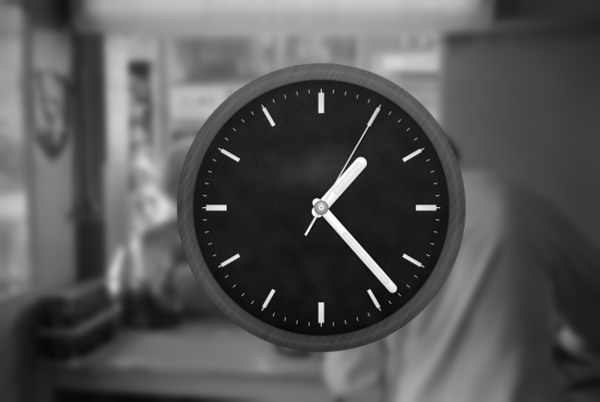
1 h 23 min 05 s
